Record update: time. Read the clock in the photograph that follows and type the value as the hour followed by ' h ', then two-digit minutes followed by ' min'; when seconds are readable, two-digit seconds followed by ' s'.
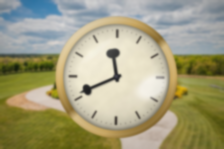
11 h 41 min
